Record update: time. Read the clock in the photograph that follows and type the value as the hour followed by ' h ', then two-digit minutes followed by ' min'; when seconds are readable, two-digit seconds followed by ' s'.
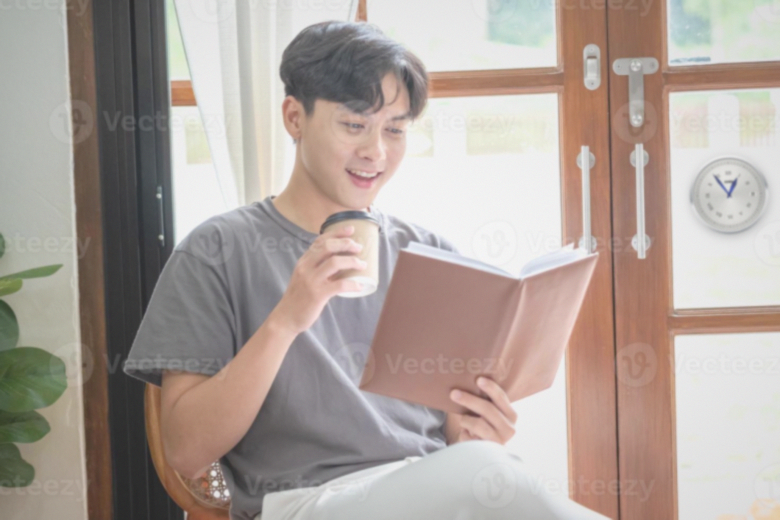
12 h 54 min
